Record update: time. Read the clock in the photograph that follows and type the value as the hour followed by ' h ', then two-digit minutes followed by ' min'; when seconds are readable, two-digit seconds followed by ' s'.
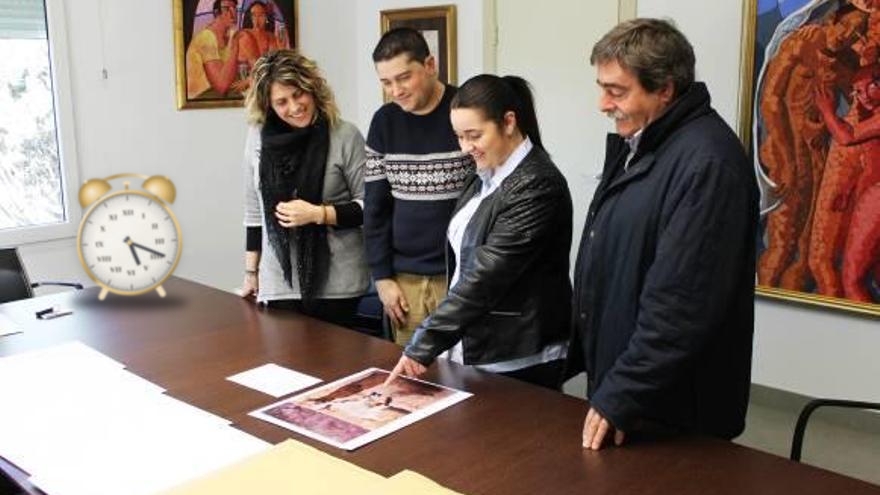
5 h 19 min
